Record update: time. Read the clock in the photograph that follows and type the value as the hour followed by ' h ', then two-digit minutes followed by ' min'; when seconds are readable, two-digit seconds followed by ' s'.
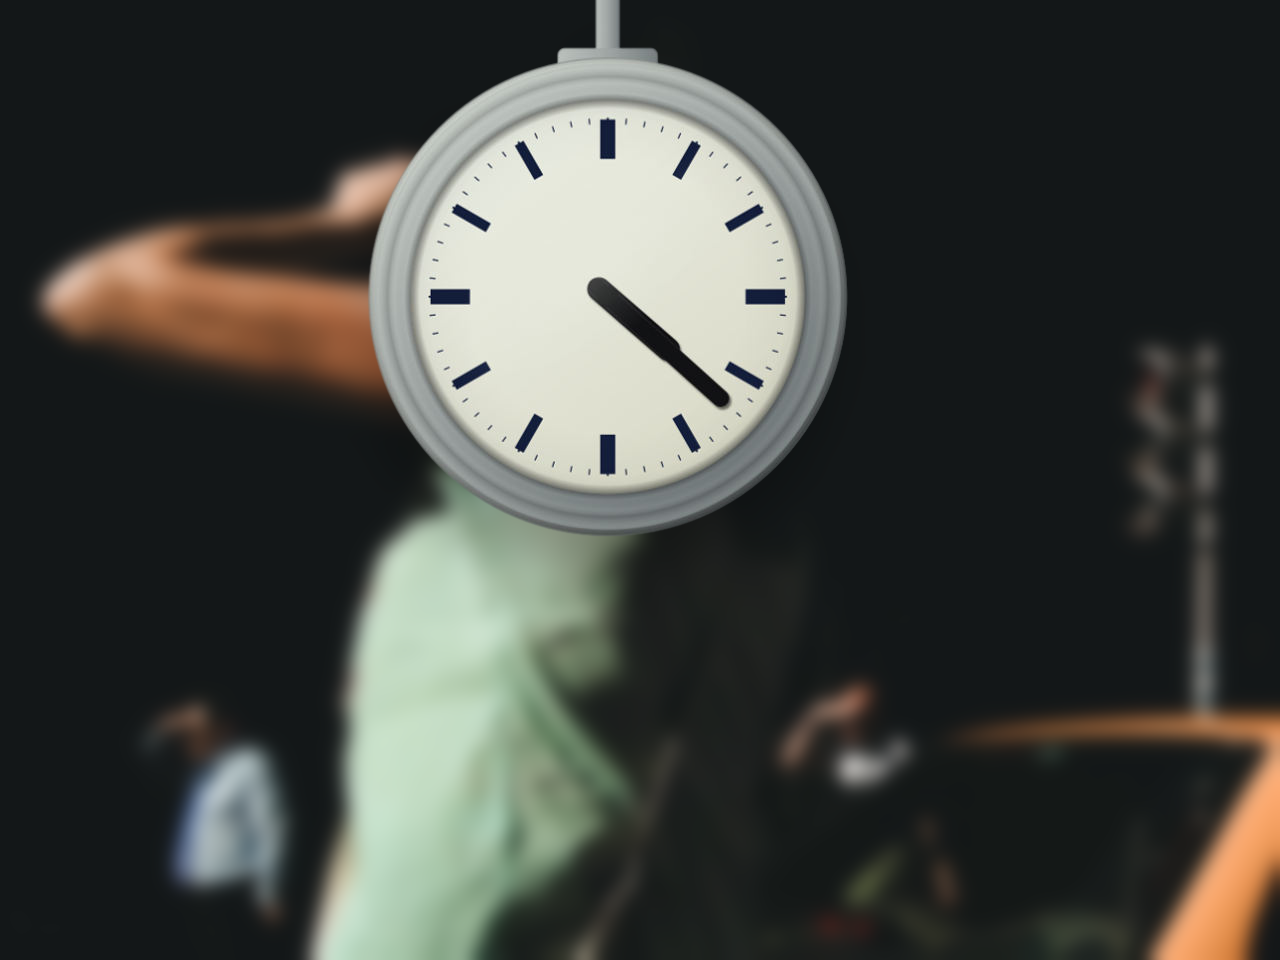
4 h 22 min
